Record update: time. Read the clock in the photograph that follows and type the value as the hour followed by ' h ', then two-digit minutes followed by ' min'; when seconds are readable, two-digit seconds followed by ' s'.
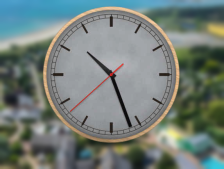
10 h 26 min 38 s
